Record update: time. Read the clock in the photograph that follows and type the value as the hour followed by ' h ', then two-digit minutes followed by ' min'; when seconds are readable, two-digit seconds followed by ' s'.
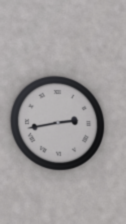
2 h 43 min
